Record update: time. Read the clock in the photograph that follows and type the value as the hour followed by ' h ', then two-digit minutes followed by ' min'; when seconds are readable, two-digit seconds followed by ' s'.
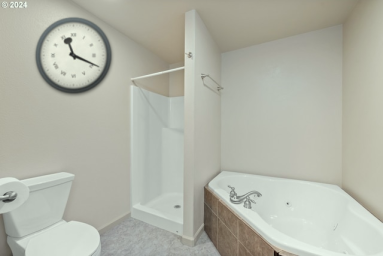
11 h 19 min
